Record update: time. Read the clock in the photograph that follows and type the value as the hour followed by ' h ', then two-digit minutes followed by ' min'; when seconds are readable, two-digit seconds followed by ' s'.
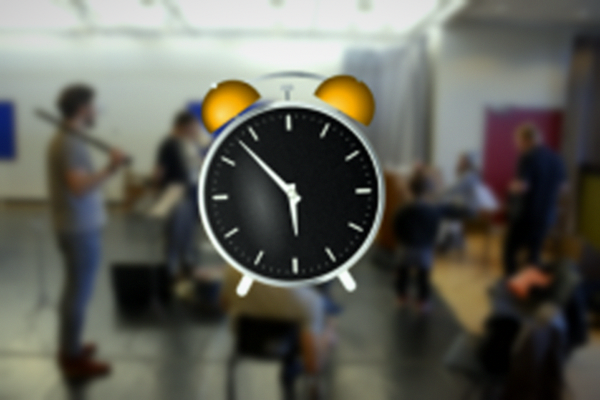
5 h 53 min
